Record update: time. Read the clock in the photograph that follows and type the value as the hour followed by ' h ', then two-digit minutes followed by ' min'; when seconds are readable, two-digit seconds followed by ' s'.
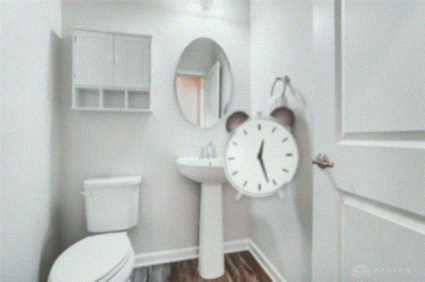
12 h 27 min
